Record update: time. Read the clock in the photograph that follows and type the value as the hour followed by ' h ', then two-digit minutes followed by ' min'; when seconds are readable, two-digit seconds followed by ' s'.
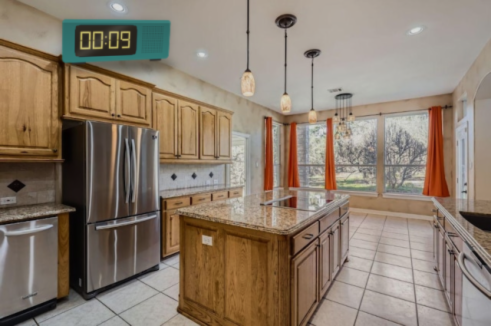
0 h 09 min
